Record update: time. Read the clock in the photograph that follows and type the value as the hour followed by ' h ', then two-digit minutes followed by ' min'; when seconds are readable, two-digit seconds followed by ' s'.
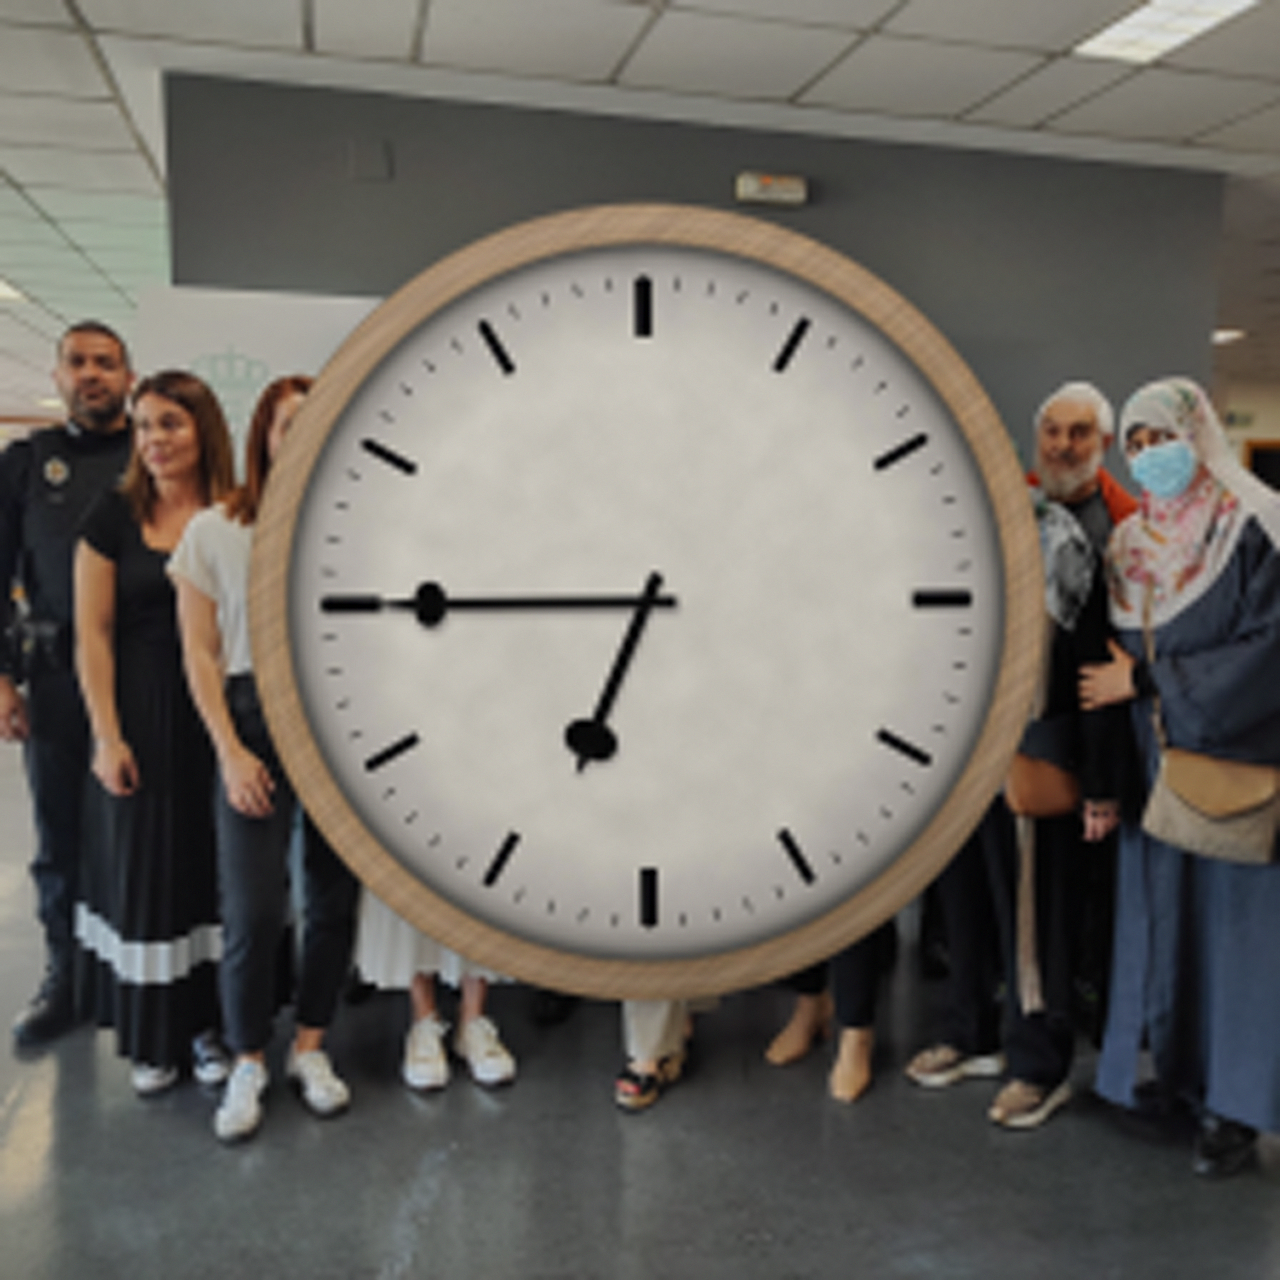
6 h 45 min
